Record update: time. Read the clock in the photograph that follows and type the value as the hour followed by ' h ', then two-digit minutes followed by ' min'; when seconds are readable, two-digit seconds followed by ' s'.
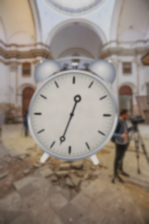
12 h 33 min
